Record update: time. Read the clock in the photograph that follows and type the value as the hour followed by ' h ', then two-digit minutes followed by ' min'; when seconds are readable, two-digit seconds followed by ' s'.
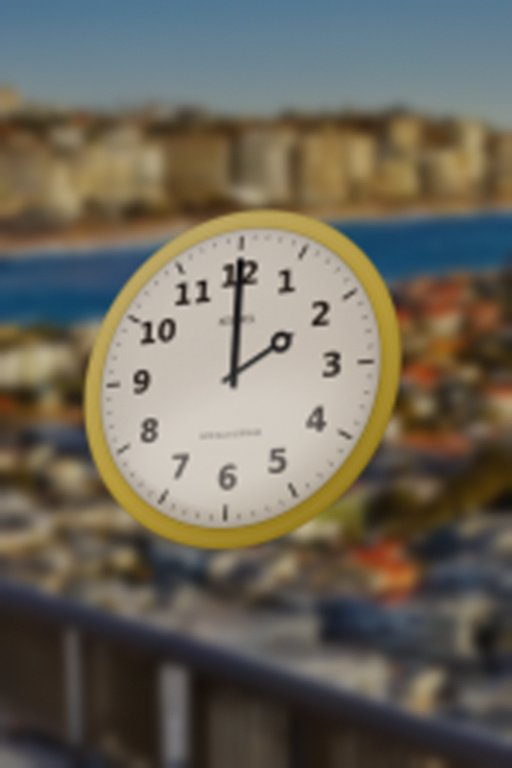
2 h 00 min
